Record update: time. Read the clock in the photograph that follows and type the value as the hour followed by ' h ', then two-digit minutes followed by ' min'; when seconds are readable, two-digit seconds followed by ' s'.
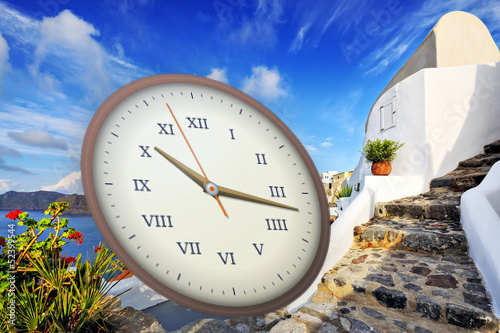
10 h 16 min 57 s
